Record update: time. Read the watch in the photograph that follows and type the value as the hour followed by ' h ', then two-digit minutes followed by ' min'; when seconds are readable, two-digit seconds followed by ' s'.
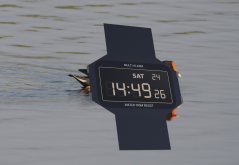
14 h 49 min 26 s
